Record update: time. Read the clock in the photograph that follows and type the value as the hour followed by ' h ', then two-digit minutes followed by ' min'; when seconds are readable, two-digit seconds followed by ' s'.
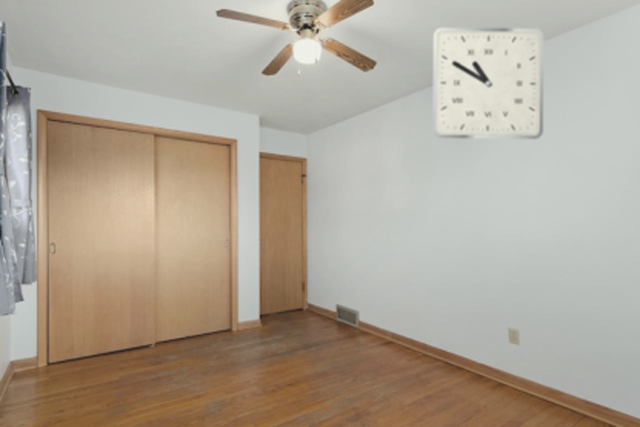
10 h 50 min
